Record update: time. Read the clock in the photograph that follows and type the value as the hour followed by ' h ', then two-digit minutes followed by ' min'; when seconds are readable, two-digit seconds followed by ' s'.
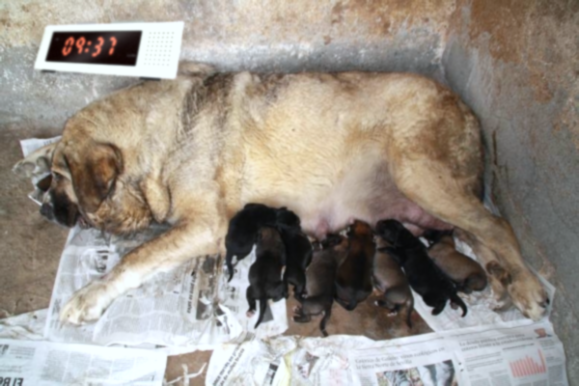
9 h 37 min
